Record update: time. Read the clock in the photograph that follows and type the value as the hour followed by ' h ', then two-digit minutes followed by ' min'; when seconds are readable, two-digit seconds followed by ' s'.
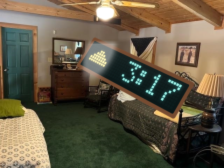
3 h 17 min
